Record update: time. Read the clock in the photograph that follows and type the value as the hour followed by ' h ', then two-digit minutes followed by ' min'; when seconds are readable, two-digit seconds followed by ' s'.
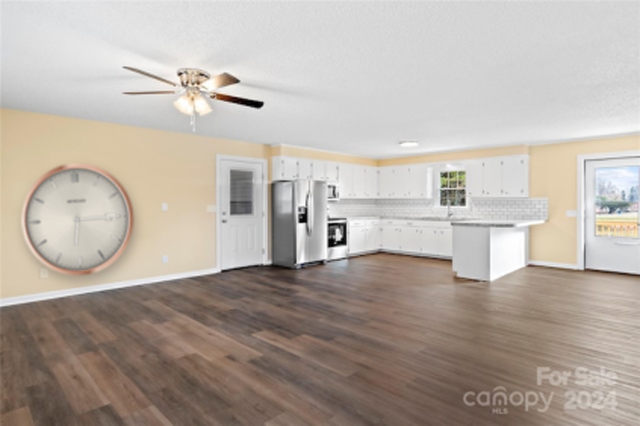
6 h 15 min
